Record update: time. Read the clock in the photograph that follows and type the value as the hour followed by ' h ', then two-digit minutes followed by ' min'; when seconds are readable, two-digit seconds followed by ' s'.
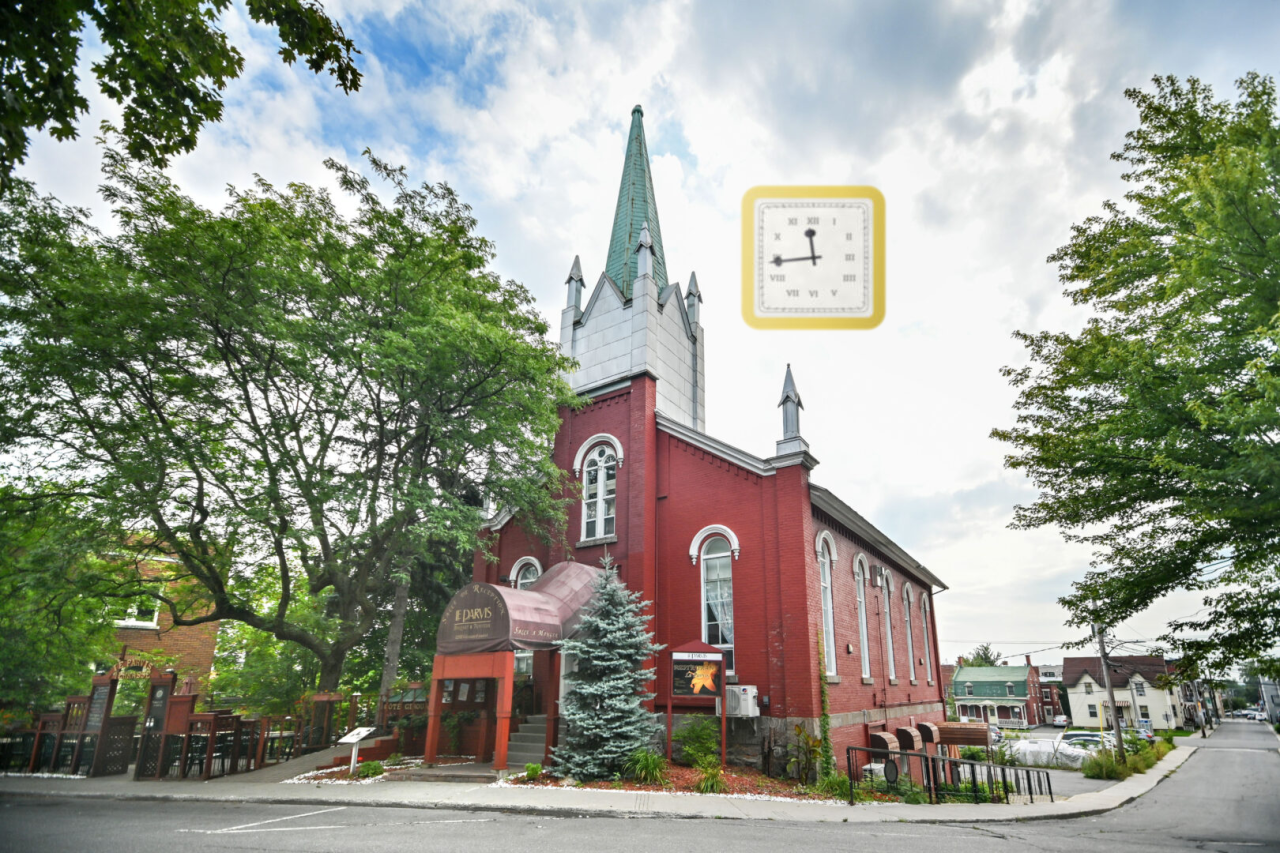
11 h 44 min
